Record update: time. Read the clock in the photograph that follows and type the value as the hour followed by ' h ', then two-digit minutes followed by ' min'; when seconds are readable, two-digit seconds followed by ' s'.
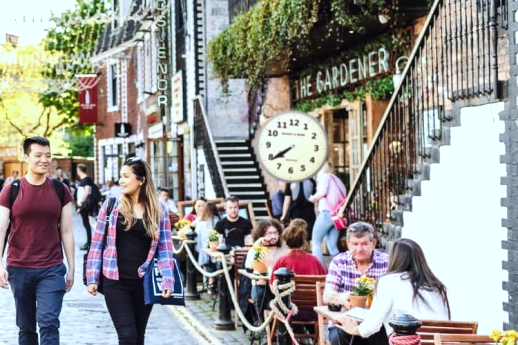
7 h 39 min
